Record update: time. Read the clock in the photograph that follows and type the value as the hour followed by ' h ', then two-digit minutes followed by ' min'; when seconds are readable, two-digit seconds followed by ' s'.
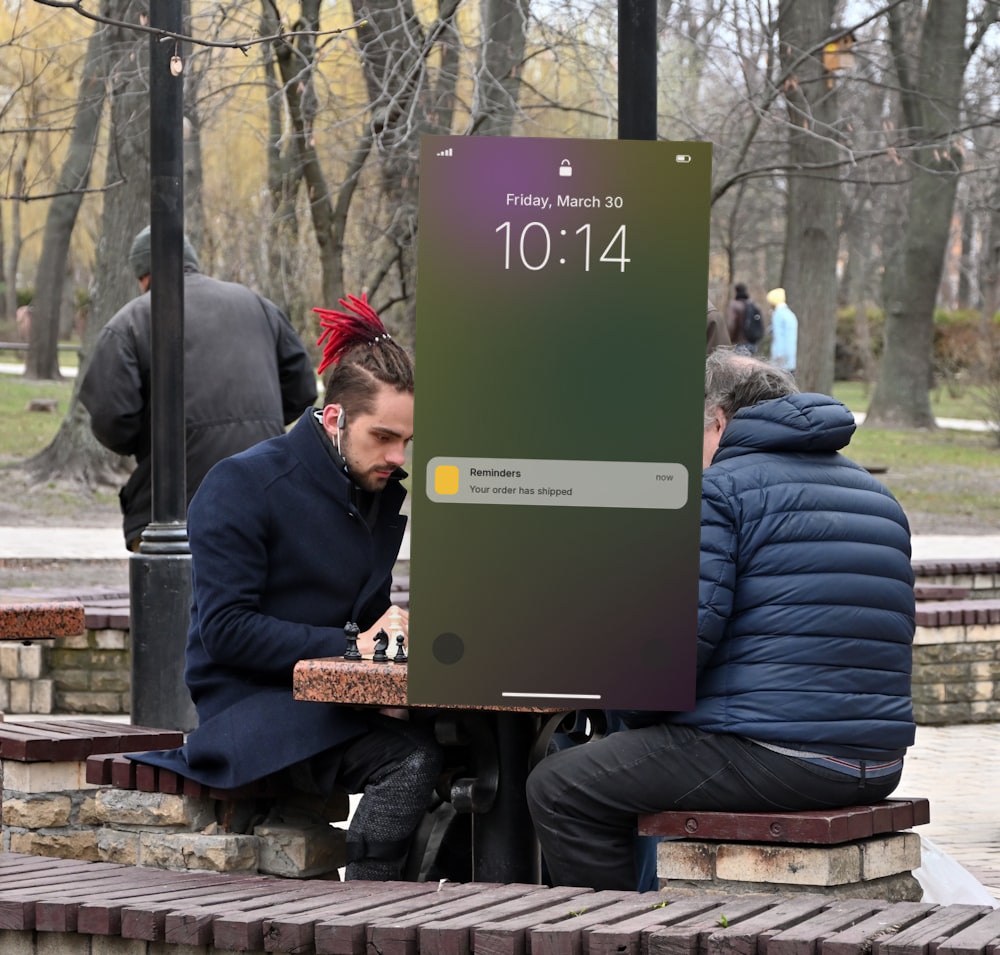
10 h 14 min
